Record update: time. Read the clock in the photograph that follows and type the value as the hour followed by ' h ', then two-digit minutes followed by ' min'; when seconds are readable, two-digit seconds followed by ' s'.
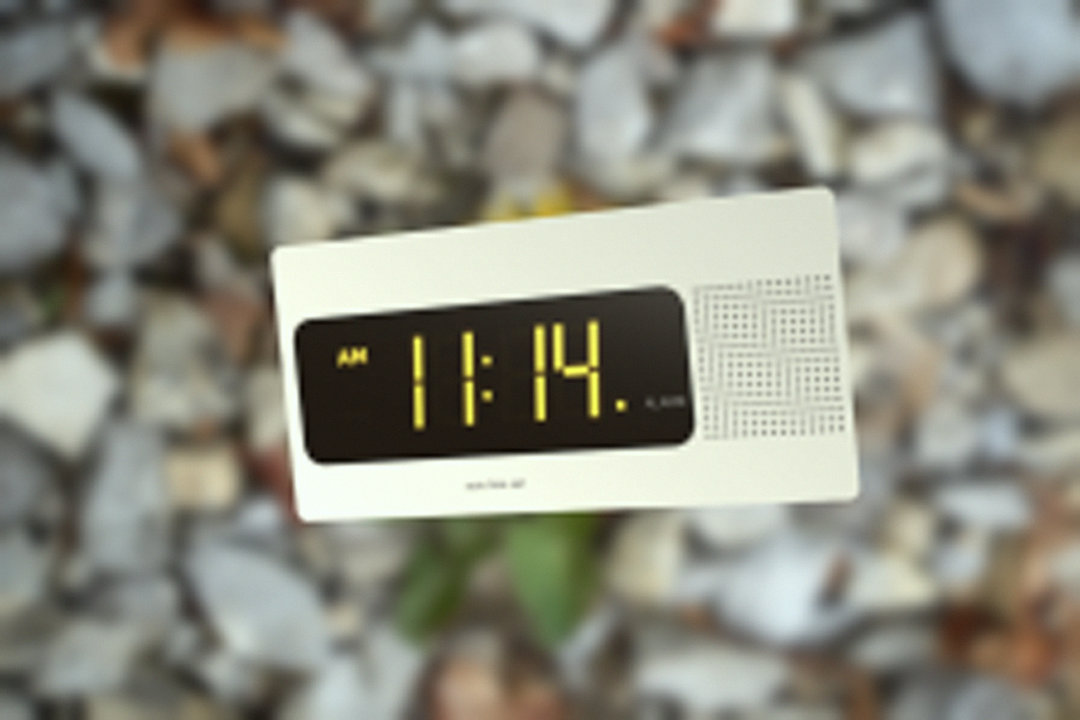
11 h 14 min
